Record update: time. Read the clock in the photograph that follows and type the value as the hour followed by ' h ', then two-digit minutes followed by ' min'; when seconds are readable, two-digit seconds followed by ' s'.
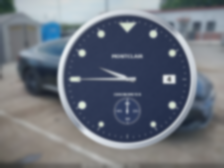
9 h 45 min
